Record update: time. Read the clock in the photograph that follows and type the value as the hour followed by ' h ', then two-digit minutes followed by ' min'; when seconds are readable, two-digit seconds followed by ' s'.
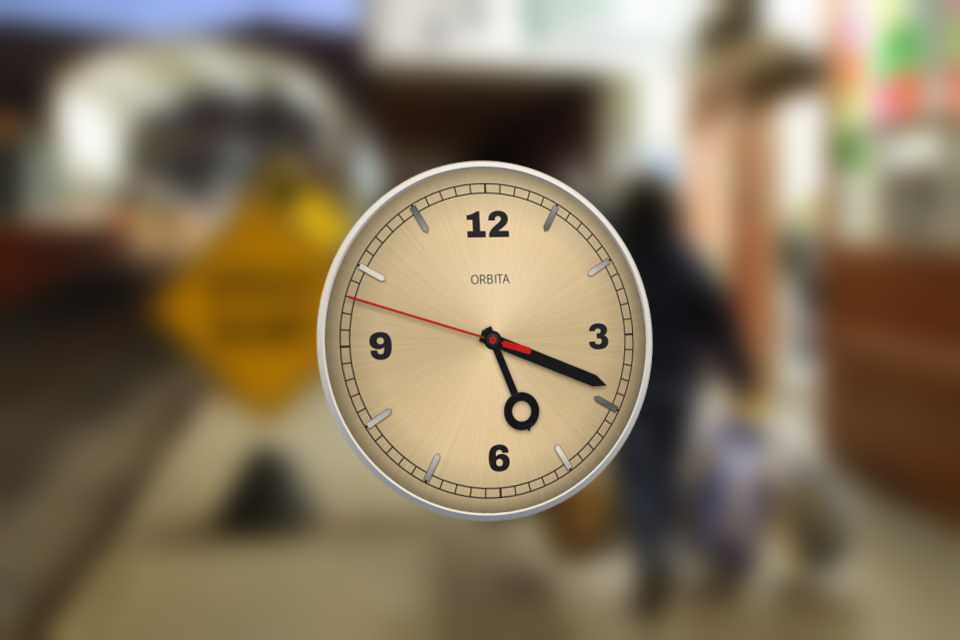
5 h 18 min 48 s
